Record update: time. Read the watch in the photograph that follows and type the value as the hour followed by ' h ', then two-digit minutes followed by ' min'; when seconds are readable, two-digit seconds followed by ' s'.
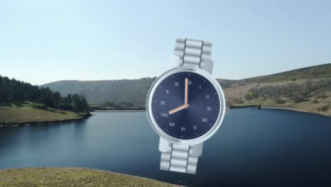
7 h 59 min
